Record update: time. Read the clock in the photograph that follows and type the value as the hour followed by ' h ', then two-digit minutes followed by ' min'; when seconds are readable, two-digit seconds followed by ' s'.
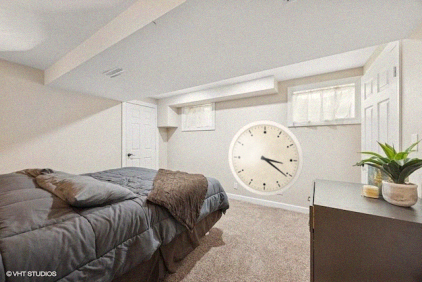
3 h 21 min
